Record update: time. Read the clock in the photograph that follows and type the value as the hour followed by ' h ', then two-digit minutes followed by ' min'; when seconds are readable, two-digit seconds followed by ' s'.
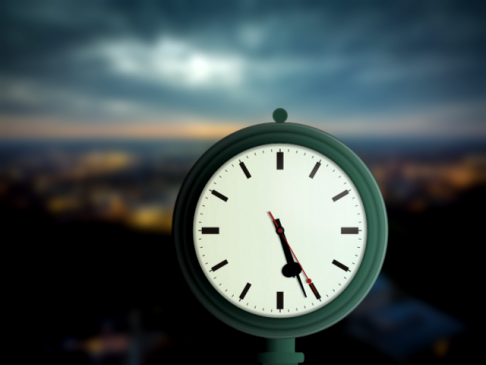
5 h 26 min 25 s
